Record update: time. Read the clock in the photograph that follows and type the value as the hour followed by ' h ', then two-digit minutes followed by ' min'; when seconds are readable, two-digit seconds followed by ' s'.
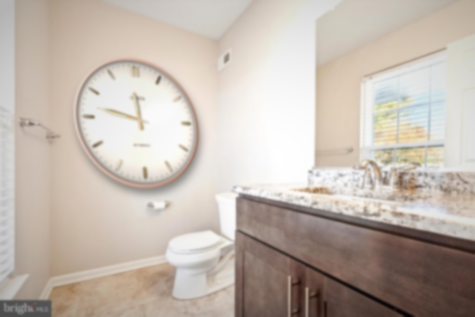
11 h 47 min
